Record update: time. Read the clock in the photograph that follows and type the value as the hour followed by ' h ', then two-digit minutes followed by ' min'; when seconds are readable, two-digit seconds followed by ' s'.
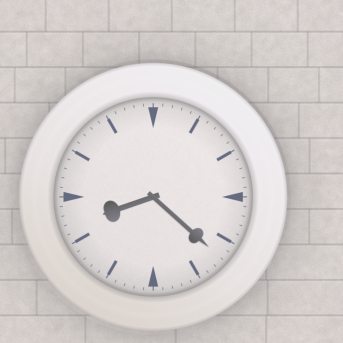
8 h 22 min
